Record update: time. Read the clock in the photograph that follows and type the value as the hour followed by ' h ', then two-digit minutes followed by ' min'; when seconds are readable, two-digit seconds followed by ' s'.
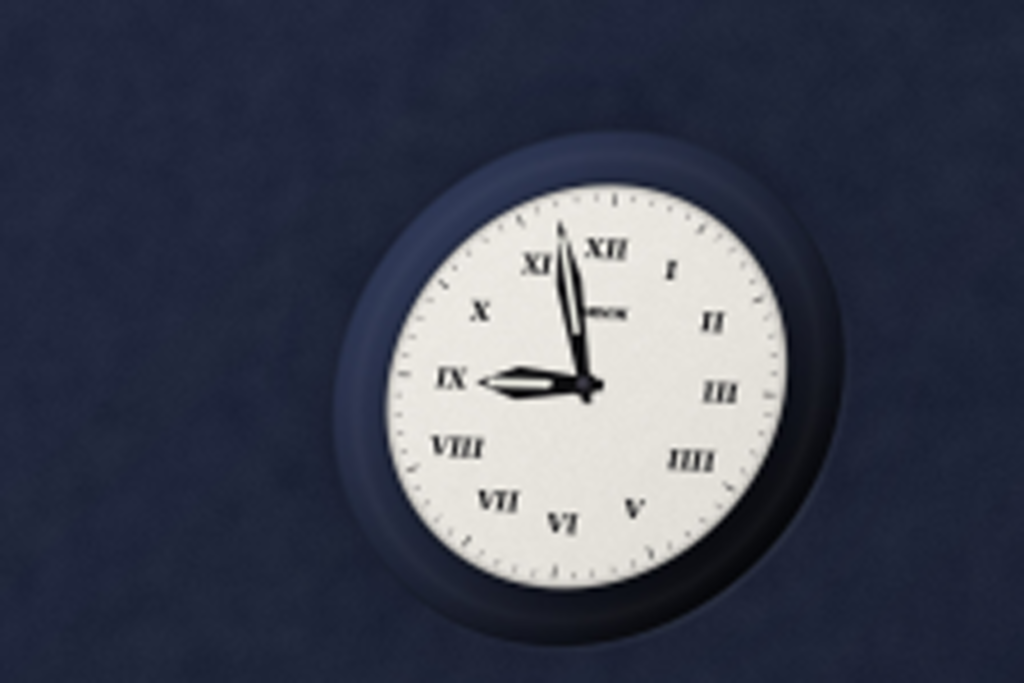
8 h 57 min
